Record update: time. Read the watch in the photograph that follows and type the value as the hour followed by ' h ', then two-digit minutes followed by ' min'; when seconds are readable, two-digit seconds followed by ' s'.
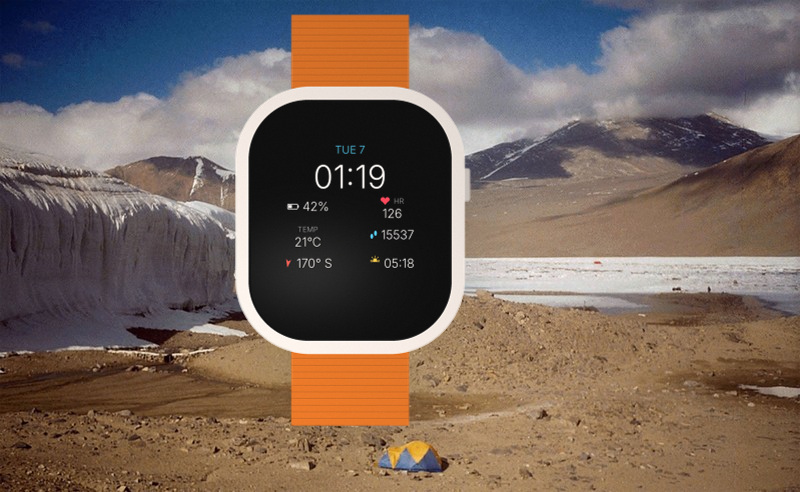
1 h 19 min
